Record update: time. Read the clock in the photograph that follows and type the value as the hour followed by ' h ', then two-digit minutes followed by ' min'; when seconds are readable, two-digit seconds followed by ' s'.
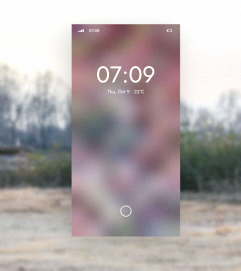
7 h 09 min
